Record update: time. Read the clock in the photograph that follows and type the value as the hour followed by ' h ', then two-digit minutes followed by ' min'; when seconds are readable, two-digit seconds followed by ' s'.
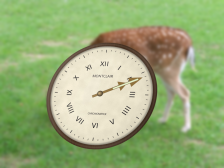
2 h 11 min
